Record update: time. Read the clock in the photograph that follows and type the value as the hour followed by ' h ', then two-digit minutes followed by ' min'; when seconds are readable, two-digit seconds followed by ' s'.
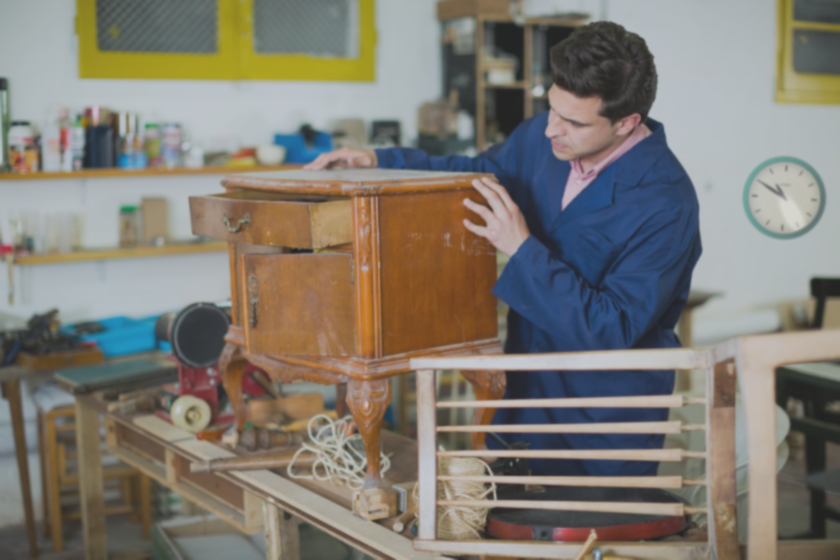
10 h 50 min
